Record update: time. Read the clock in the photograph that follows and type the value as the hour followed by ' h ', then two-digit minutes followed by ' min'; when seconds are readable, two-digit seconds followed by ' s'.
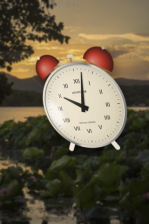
10 h 02 min
